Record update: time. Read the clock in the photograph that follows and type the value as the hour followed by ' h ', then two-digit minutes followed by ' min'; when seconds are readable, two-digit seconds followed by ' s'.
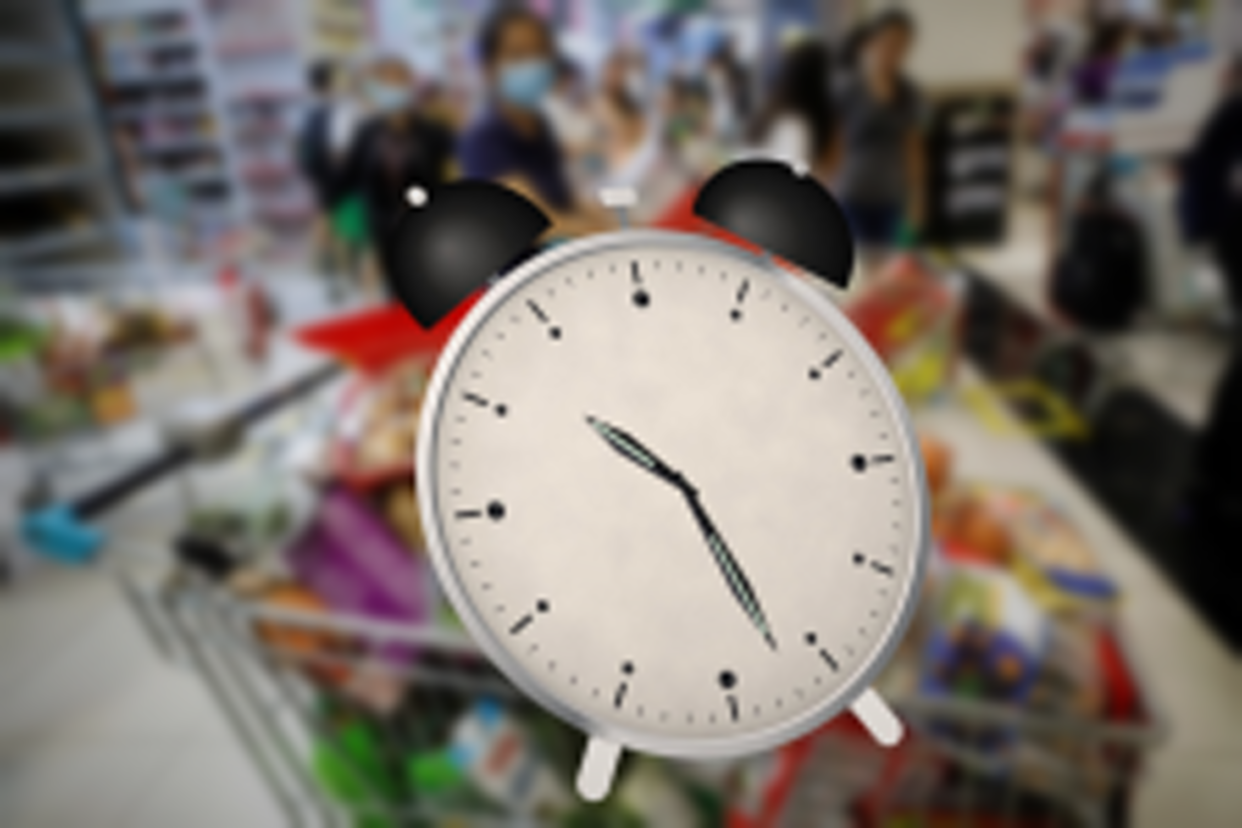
10 h 27 min
